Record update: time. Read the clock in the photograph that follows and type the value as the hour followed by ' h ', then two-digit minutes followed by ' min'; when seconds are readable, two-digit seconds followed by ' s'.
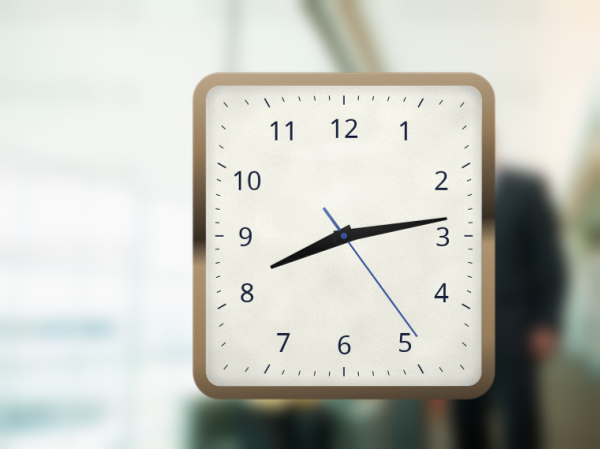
8 h 13 min 24 s
